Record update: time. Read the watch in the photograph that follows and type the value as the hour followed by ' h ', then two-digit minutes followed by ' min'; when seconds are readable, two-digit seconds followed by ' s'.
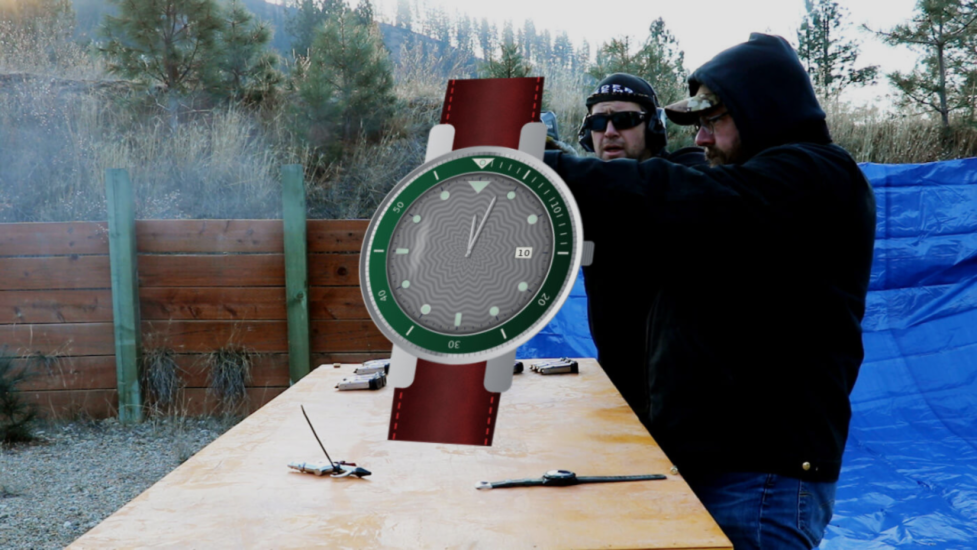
12 h 03 min
